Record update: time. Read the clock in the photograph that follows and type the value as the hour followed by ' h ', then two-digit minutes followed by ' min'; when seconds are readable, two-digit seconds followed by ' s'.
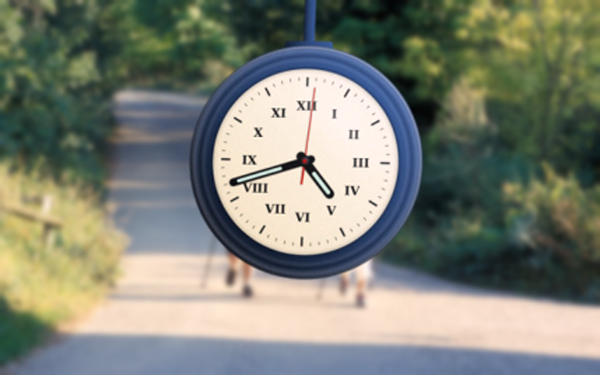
4 h 42 min 01 s
